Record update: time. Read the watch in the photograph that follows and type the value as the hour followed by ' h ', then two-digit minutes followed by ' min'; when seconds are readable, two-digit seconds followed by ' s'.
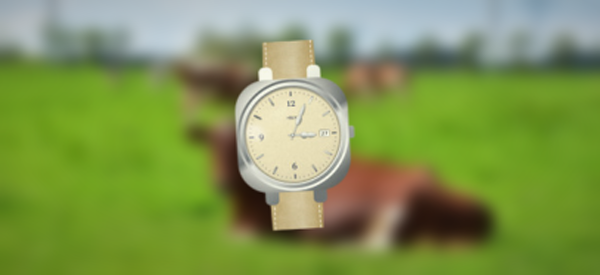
3 h 04 min
